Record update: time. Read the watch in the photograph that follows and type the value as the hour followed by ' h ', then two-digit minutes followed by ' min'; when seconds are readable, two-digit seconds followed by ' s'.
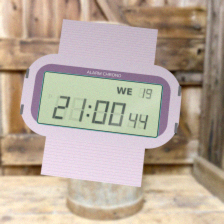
21 h 00 min 44 s
